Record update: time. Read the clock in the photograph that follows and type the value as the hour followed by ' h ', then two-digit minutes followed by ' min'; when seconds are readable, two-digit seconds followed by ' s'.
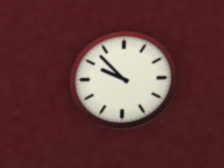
9 h 53 min
